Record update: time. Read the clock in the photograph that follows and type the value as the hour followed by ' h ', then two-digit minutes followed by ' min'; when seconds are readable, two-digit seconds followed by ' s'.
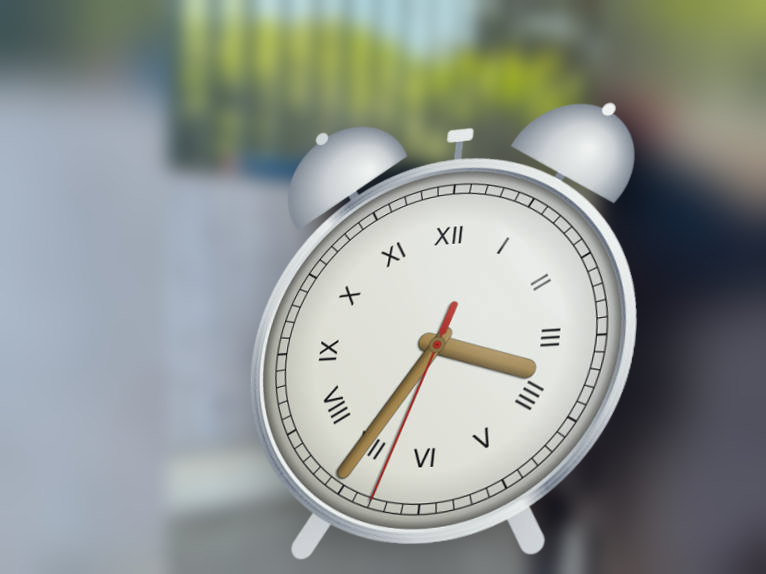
3 h 35 min 33 s
